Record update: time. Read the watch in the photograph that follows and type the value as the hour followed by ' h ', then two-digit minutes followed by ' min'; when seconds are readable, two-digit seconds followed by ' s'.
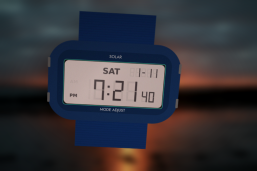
7 h 21 min 40 s
